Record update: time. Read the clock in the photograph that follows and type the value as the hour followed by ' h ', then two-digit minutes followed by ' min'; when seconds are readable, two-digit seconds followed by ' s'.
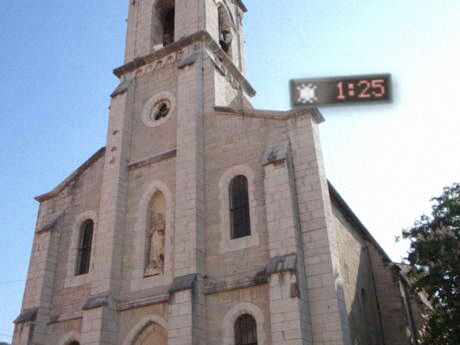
1 h 25 min
